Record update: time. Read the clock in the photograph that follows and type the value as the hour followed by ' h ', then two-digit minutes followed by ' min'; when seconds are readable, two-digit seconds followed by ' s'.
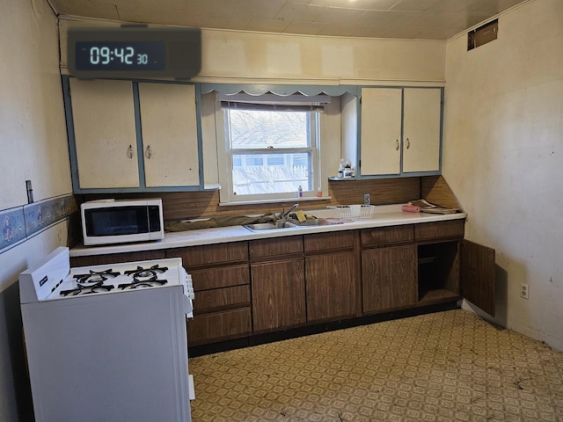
9 h 42 min 30 s
